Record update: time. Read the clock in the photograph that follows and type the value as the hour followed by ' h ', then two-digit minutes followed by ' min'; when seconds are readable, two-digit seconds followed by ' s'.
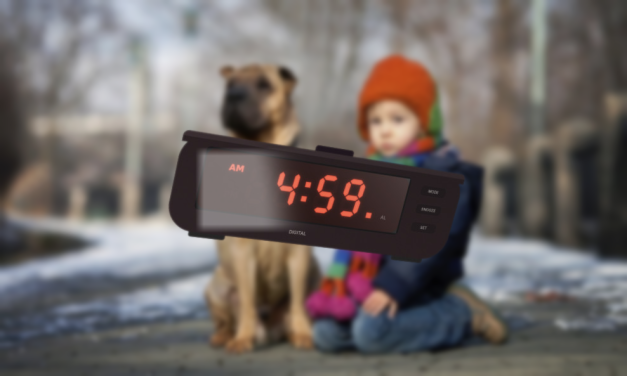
4 h 59 min
